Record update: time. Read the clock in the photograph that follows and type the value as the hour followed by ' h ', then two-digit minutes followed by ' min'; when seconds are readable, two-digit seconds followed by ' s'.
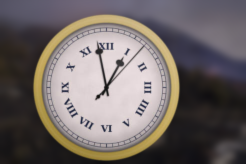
12 h 58 min 07 s
